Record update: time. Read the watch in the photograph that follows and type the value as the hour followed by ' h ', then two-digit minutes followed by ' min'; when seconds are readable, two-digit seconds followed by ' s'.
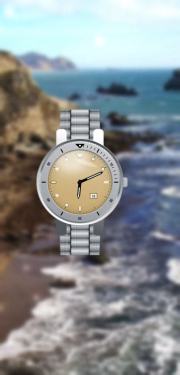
6 h 11 min
